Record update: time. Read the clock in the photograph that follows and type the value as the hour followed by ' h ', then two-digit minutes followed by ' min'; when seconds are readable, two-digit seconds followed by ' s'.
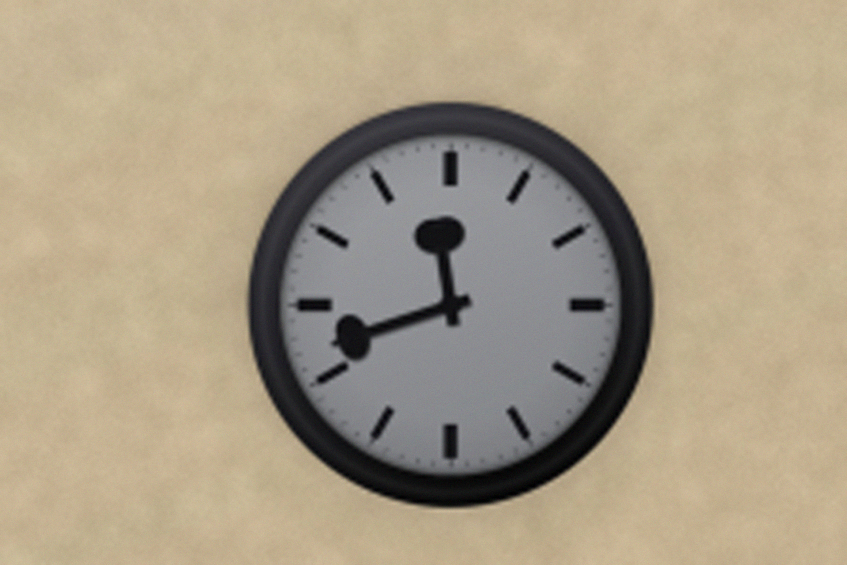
11 h 42 min
